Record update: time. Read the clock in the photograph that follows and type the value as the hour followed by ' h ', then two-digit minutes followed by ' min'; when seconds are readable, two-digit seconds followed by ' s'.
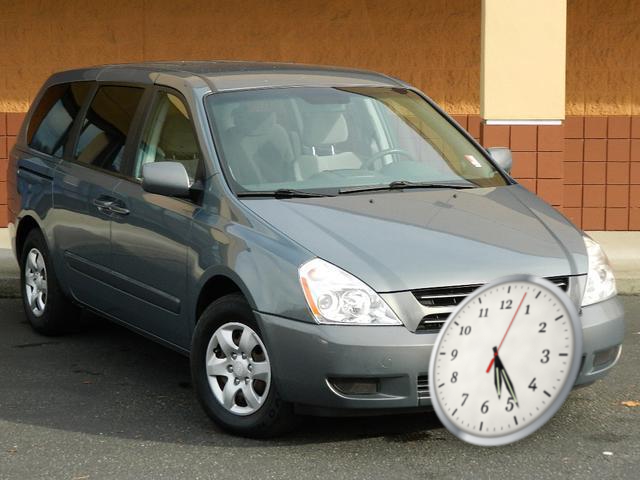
5 h 24 min 03 s
